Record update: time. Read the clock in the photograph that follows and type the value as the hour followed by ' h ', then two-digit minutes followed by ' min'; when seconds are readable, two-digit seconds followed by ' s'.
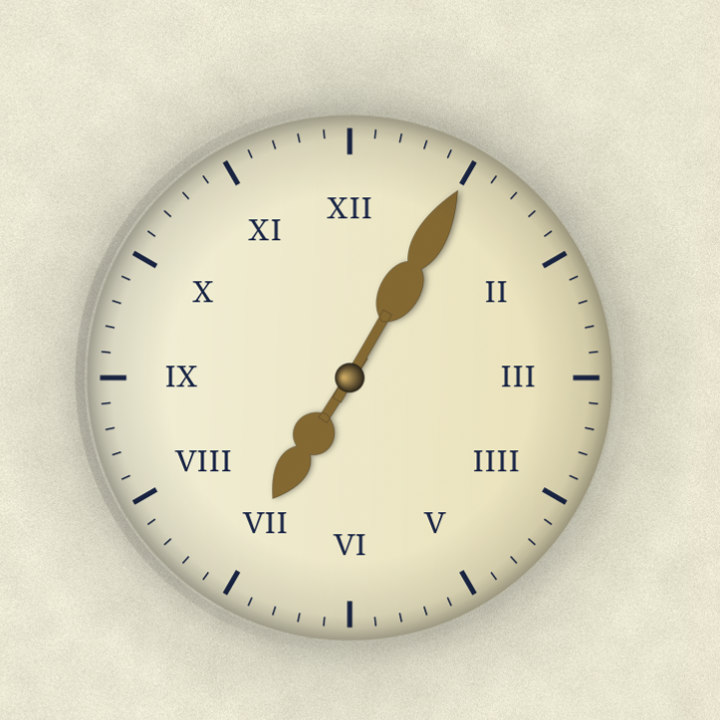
7 h 05 min
